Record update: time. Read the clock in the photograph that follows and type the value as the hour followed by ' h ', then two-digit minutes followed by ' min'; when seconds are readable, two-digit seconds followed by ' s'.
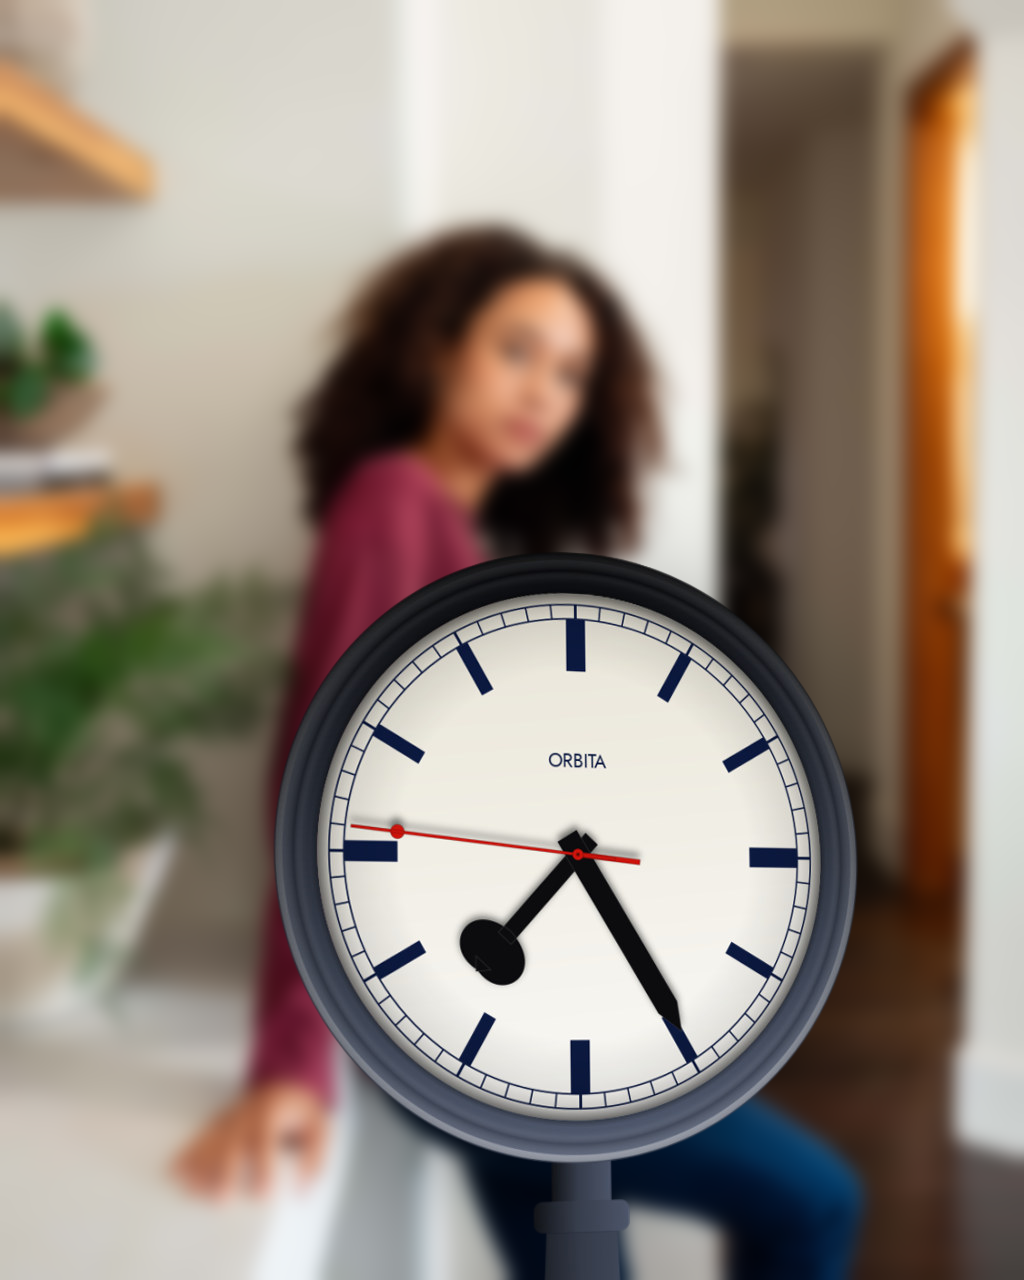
7 h 24 min 46 s
